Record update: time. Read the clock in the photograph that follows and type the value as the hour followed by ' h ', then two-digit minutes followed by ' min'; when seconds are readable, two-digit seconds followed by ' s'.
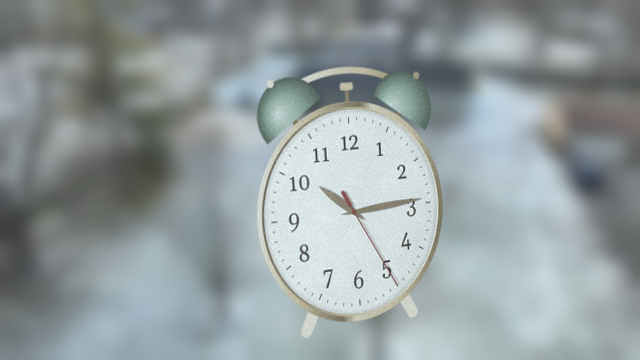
10 h 14 min 25 s
